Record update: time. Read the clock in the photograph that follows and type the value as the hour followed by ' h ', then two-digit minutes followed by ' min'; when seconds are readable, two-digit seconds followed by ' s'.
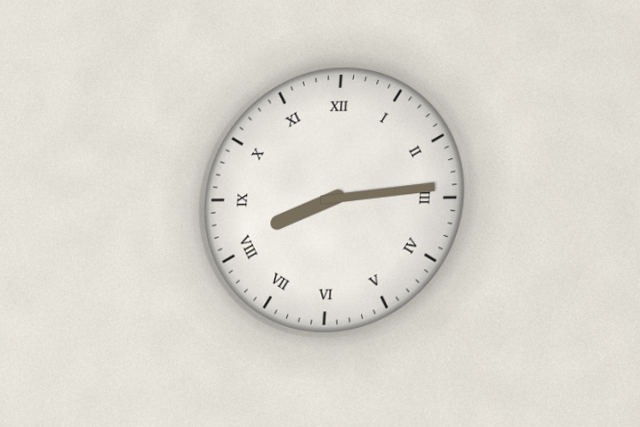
8 h 14 min
